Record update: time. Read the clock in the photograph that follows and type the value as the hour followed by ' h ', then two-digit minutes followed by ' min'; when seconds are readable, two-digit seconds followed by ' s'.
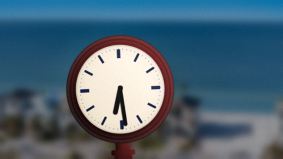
6 h 29 min
